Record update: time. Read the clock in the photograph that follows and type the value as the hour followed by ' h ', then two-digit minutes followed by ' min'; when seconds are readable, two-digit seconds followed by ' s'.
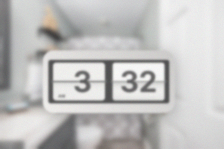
3 h 32 min
